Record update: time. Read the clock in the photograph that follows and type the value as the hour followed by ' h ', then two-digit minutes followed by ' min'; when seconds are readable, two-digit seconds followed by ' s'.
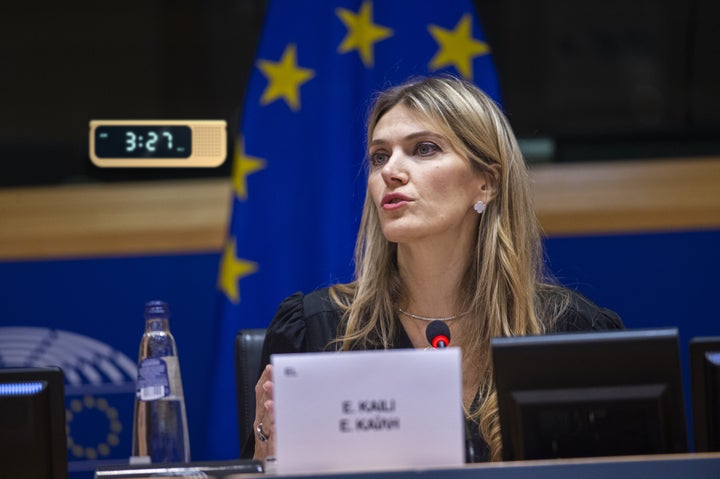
3 h 27 min
